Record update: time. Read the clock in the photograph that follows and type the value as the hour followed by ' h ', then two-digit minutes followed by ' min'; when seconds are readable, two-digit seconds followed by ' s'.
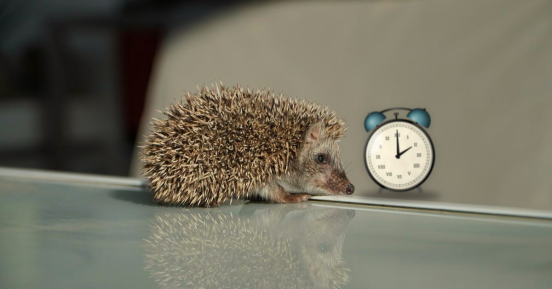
2 h 00 min
